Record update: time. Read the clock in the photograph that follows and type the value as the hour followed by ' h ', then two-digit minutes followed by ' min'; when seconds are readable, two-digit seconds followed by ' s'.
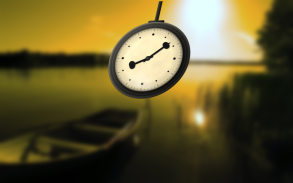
8 h 08 min
